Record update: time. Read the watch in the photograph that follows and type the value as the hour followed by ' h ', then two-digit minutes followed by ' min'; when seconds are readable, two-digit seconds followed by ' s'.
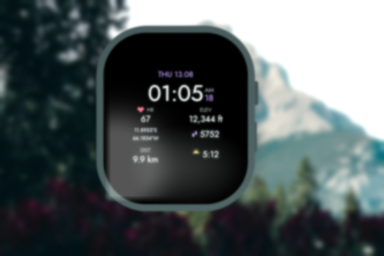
1 h 05 min
